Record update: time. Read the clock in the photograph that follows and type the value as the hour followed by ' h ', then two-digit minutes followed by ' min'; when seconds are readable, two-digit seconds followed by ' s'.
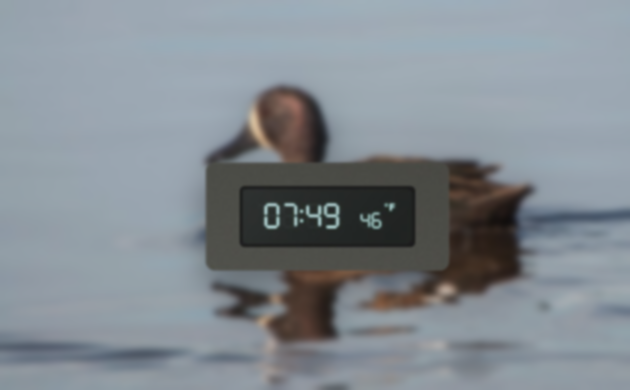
7 h 49 min
